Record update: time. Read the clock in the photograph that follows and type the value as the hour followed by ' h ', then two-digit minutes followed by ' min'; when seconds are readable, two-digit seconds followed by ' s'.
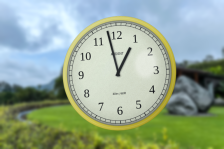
12 h 58 min
